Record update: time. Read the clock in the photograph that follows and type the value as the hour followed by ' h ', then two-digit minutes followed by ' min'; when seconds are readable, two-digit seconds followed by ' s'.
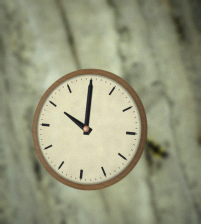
10 h 00 min
